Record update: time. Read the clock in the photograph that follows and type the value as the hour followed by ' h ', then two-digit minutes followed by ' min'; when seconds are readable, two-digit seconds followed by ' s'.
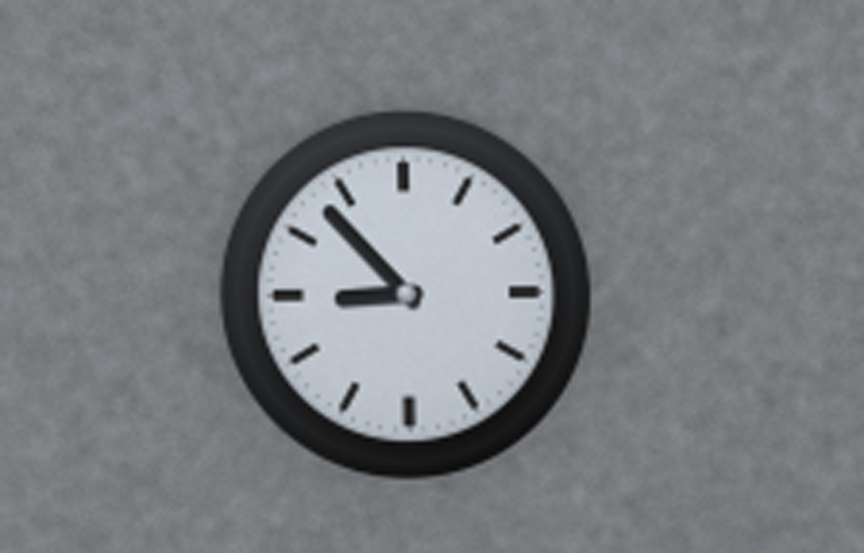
8 h 53 min
